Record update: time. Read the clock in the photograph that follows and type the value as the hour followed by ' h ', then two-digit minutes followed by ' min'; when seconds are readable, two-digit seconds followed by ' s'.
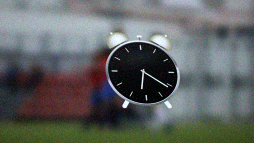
6 h 21 min
